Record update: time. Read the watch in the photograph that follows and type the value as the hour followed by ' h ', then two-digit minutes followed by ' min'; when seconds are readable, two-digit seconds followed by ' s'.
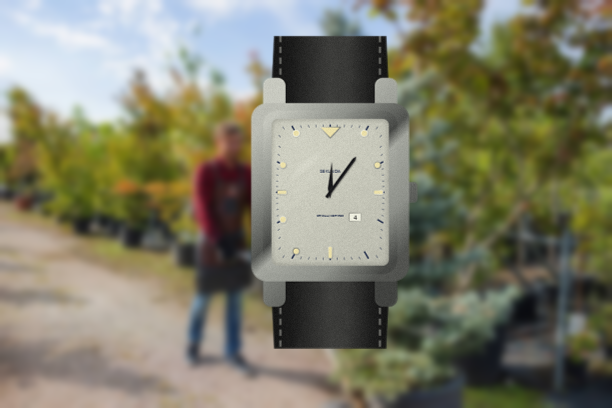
12 h 06 min
